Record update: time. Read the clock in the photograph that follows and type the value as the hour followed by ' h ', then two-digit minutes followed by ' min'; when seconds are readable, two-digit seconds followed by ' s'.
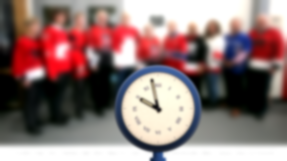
9 h 58 min
